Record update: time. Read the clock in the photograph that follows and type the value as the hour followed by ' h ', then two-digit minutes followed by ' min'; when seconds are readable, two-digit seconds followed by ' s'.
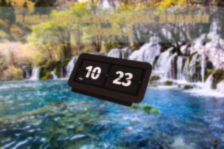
10 h 23 min
